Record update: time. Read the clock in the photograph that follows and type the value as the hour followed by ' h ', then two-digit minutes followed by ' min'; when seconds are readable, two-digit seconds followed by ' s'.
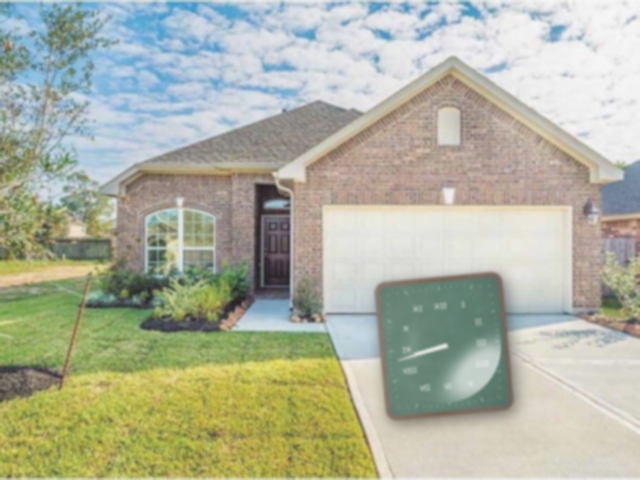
8 h 43 min
